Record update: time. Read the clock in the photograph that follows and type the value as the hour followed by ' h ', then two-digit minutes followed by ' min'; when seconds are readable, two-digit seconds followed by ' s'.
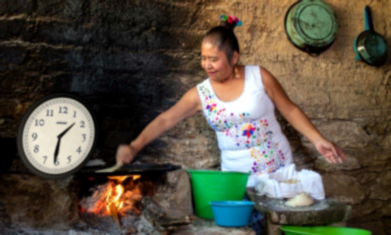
1 h 31 min
